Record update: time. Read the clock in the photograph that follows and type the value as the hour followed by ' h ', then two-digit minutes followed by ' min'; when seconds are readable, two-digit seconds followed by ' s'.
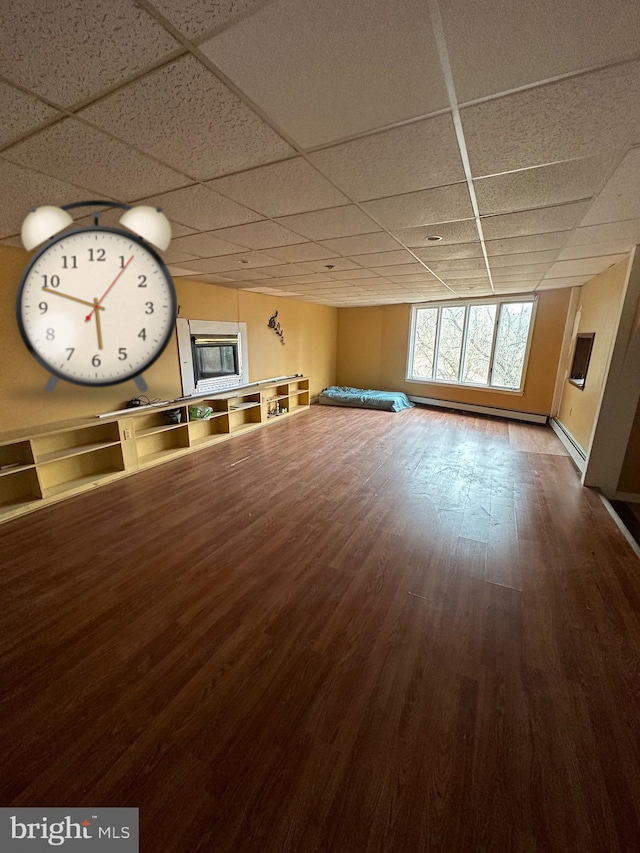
5 h 48 min 06 s
